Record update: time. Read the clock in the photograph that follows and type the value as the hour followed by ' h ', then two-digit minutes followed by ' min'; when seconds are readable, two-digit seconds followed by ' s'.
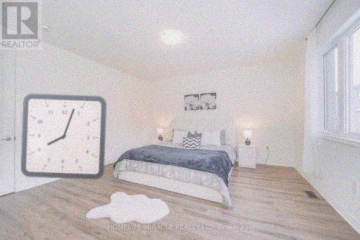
8 h 03 min
